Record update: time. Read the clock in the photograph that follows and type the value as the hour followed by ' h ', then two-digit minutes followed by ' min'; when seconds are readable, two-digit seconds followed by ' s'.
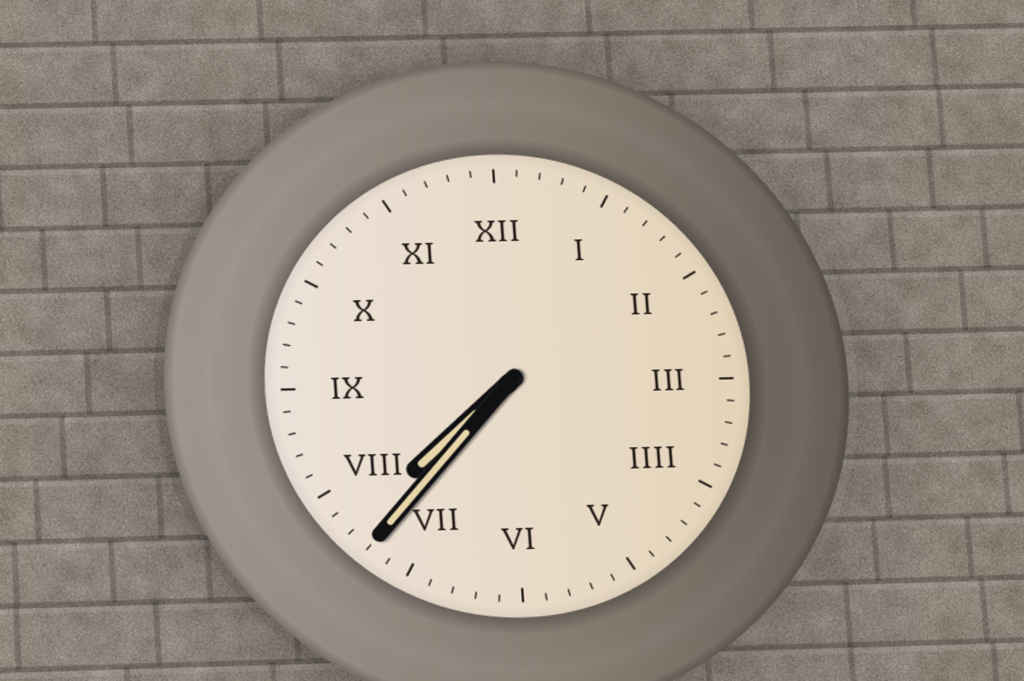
7 h 37 min
